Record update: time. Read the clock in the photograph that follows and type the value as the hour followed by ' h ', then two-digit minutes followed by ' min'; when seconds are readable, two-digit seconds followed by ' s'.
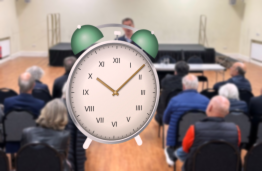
10 h 08 min
